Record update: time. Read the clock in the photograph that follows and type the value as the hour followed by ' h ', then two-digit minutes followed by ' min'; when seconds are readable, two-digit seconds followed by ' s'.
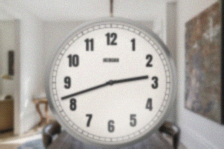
2 h 42 min
